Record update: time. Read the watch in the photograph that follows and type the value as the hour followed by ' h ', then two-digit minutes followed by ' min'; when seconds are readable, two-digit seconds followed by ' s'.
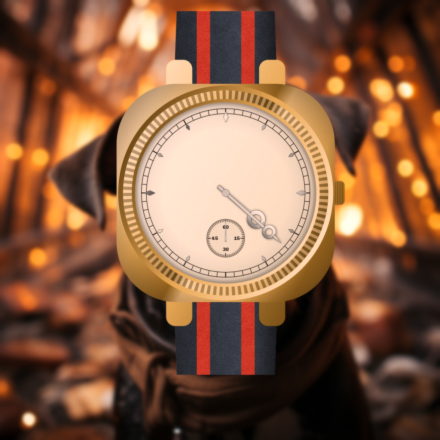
4 h 22 min
